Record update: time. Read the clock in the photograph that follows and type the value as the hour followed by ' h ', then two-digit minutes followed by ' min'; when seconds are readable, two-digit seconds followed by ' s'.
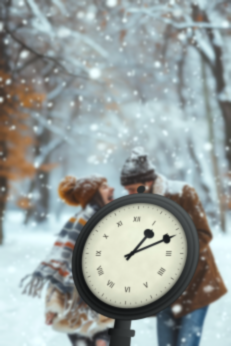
1 h 11 min
